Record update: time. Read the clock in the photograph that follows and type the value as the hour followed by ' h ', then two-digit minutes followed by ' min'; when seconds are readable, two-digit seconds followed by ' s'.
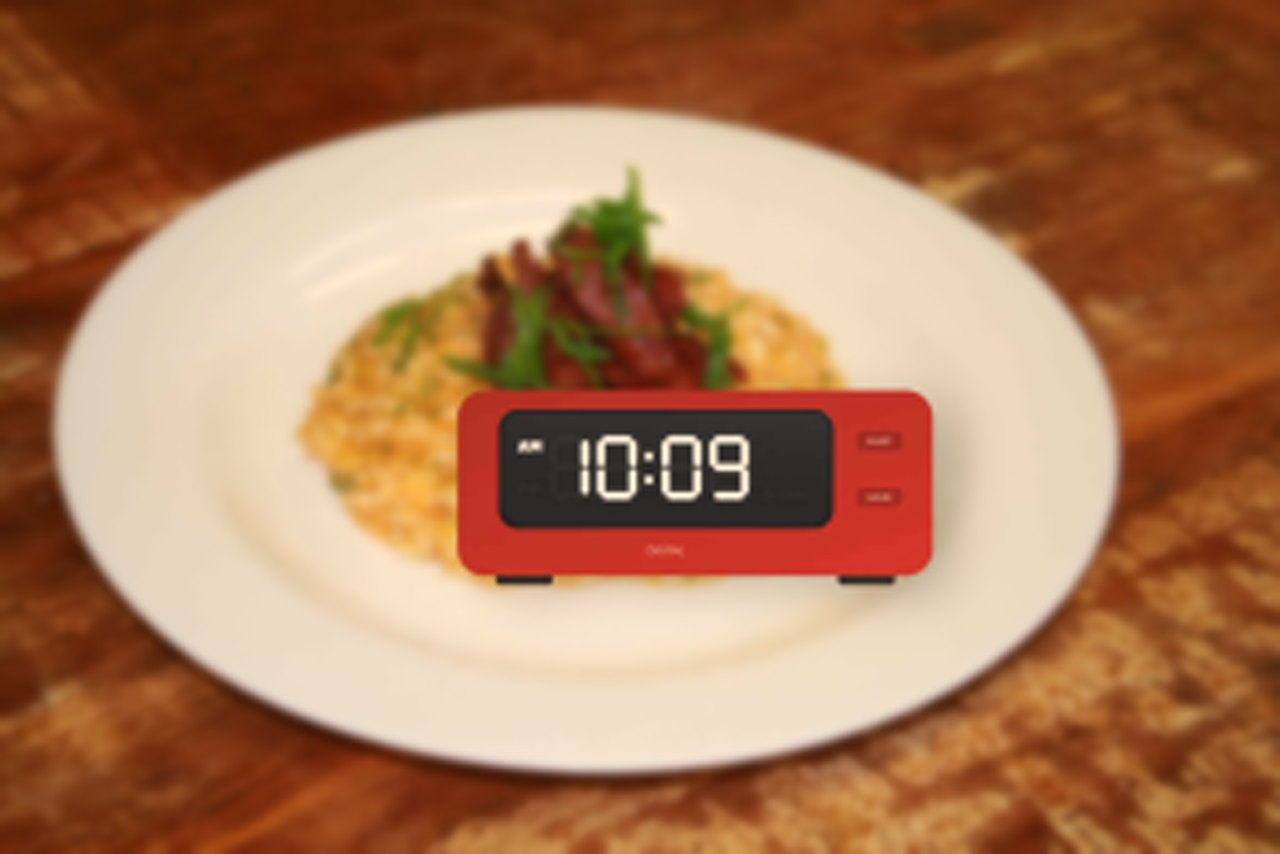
10 h 09 min
